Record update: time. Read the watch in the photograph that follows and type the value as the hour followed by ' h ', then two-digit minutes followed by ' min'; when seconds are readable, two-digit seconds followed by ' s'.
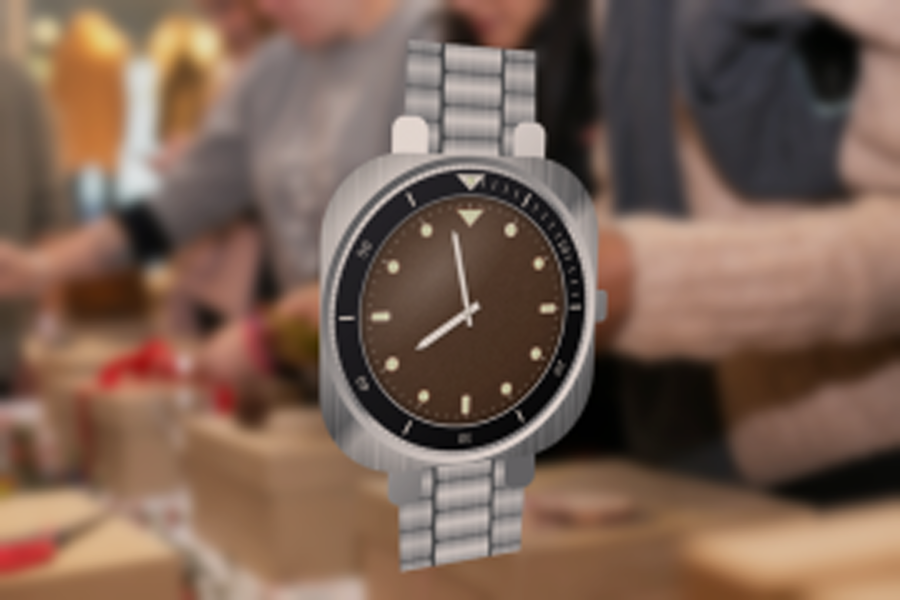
7 h 58 min
